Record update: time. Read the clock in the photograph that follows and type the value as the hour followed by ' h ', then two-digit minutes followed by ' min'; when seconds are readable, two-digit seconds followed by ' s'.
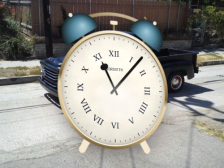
11 h 07 min
